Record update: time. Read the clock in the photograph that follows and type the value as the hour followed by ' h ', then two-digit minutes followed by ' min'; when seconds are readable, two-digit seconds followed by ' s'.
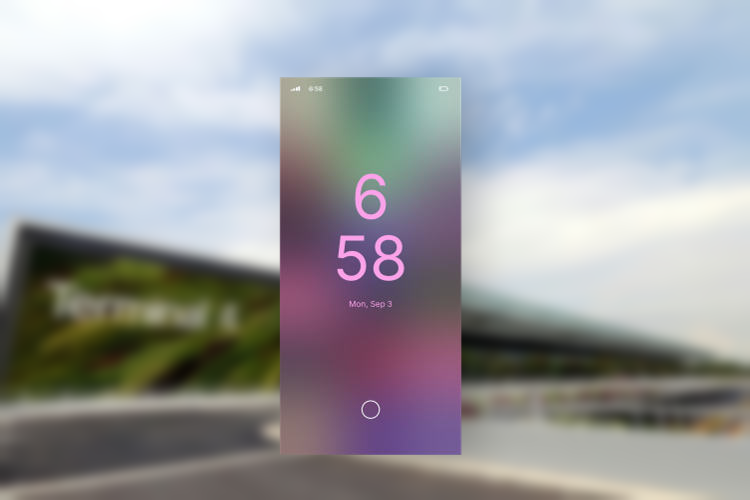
6 h 58 min
